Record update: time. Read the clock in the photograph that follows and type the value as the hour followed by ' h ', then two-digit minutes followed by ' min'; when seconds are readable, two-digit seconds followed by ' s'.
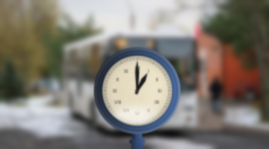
1 h 00 min
